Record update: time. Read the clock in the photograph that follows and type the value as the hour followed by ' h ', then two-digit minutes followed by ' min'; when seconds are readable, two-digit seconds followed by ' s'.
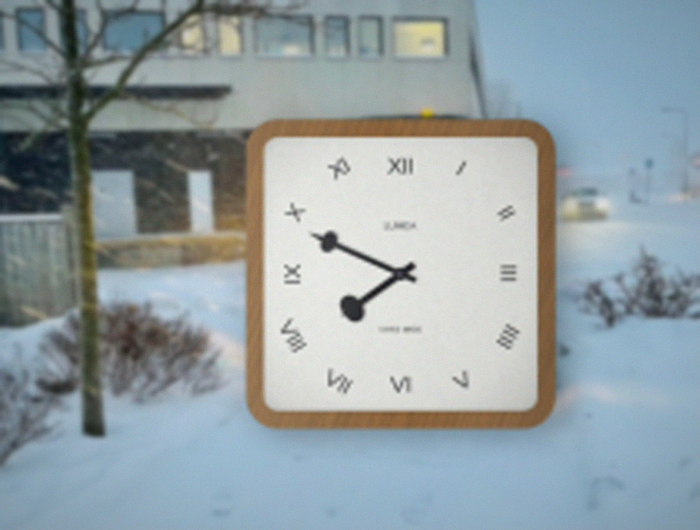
7 h 49 min
